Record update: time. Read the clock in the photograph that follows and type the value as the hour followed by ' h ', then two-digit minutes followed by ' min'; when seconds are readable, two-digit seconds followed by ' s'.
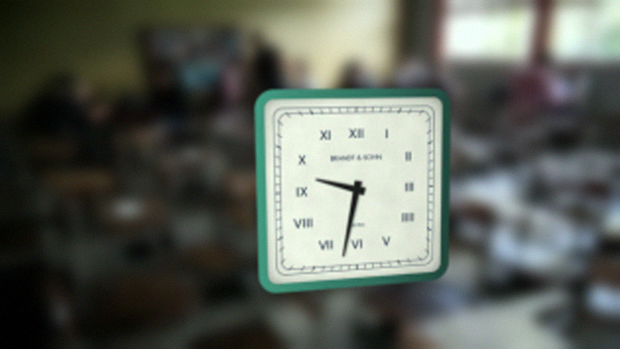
9 h 32 min
